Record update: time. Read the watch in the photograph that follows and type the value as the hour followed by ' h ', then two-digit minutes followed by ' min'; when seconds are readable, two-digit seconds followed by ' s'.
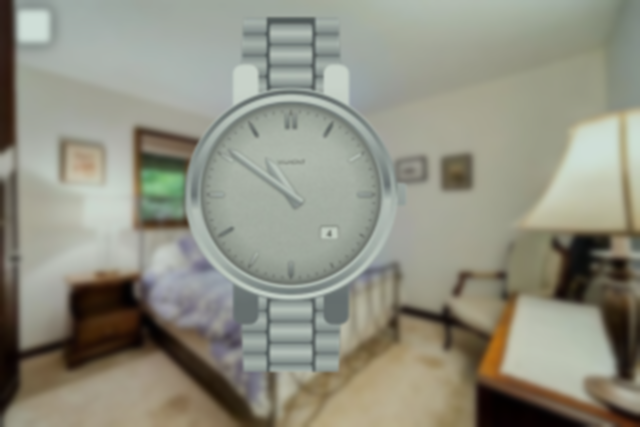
10 h 51 min
